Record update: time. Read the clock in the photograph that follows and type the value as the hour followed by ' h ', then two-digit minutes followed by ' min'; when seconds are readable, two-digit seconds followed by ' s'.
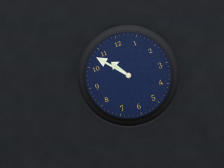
10 h 53 min
